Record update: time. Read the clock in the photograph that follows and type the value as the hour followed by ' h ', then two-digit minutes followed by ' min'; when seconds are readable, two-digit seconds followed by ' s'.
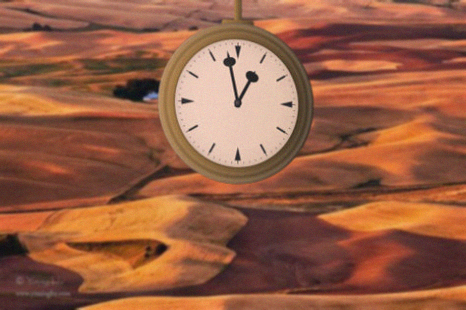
12 h 58 min
